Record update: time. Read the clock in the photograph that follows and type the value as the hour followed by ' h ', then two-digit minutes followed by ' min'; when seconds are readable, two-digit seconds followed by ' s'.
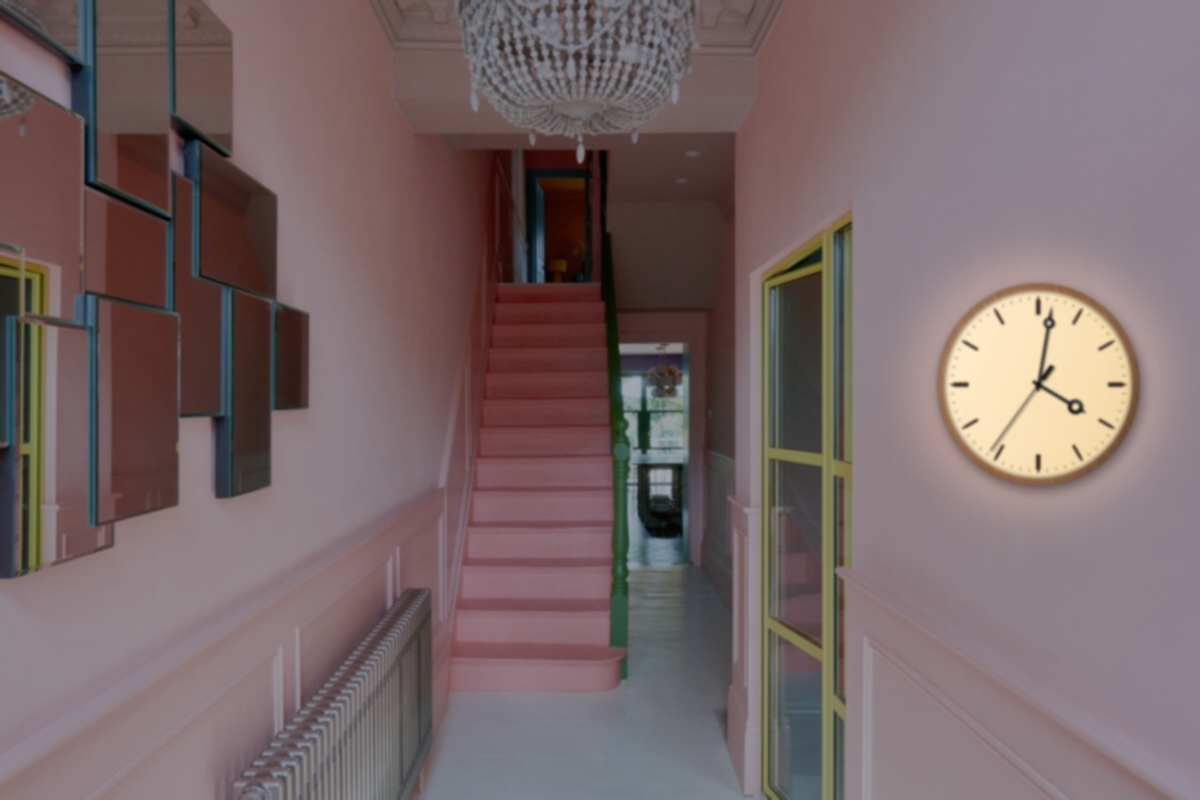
4 h 01 min 36 s
